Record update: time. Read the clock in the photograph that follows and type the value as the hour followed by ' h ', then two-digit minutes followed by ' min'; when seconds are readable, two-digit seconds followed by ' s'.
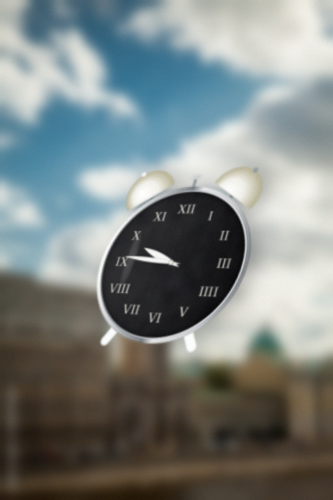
9 h 46 min
